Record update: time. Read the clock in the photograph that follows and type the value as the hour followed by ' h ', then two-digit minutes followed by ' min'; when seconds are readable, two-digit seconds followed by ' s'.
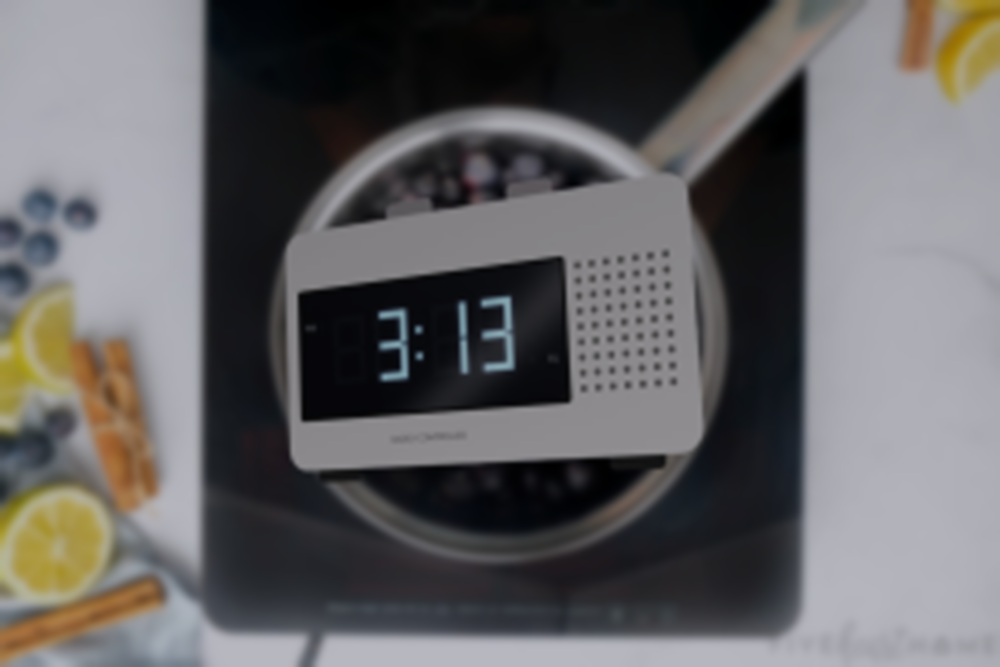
3 h 13 min
